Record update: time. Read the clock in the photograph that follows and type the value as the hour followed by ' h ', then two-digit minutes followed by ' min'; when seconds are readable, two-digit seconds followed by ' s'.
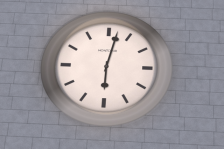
6 h 02 min
